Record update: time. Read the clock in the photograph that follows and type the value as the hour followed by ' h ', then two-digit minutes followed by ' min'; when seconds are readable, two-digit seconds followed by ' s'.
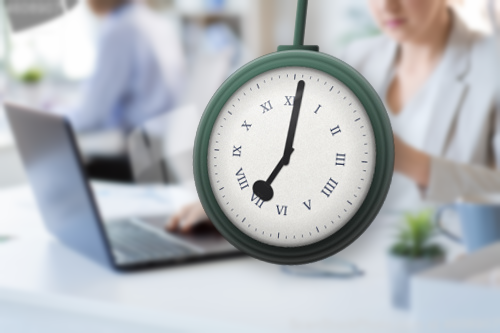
7 h 01 min
